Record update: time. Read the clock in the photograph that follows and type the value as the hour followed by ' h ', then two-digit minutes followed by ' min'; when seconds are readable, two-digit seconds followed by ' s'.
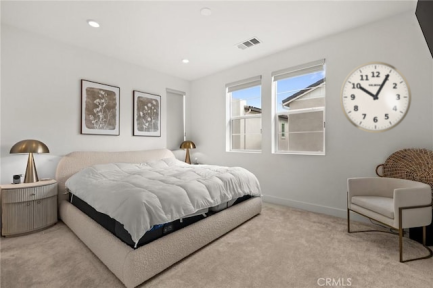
10 h 05 min
